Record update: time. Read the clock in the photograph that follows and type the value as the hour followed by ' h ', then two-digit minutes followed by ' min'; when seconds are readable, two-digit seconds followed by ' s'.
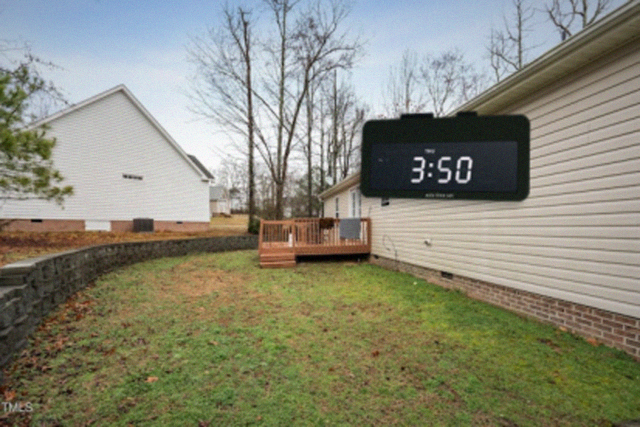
3 h 50 min
